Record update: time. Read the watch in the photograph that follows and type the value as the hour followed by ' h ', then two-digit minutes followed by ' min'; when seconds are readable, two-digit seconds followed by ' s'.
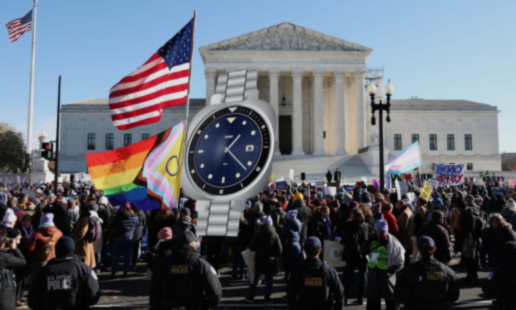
1 h 22 min
